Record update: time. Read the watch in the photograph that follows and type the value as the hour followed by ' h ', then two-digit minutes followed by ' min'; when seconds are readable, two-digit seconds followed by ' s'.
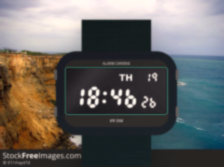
18 h 46 min 26 s
